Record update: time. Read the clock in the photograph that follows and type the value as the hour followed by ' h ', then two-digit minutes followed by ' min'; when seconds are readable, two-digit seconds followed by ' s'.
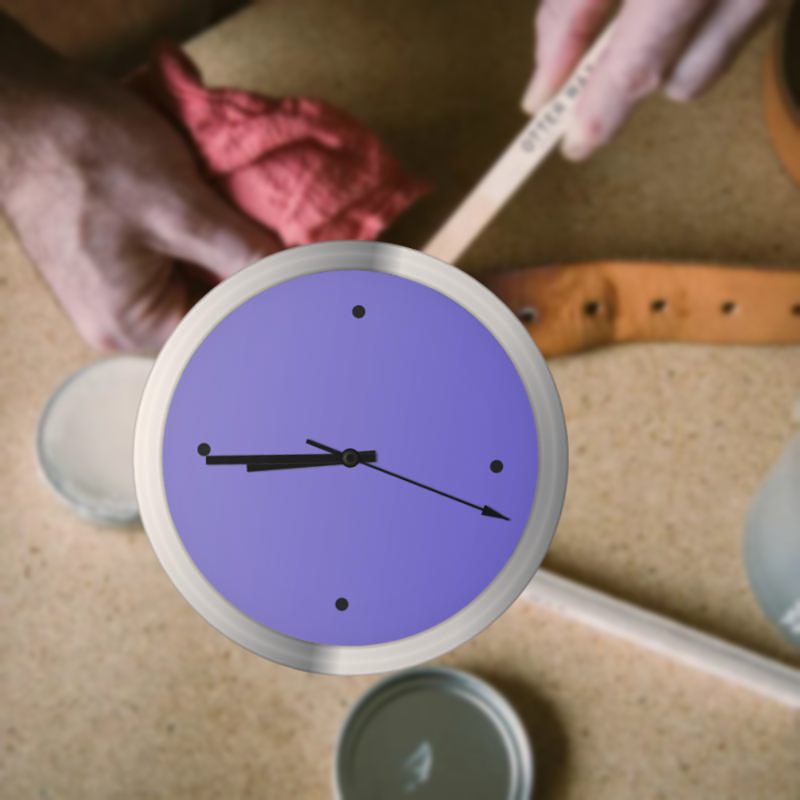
8 h 44 min 18 s
